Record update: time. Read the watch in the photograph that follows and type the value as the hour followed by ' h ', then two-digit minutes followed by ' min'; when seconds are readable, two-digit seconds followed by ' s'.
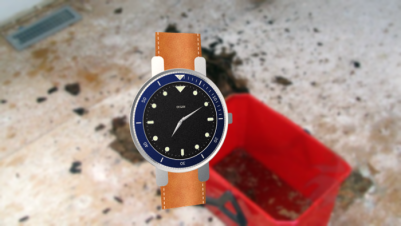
7 h 10 min
